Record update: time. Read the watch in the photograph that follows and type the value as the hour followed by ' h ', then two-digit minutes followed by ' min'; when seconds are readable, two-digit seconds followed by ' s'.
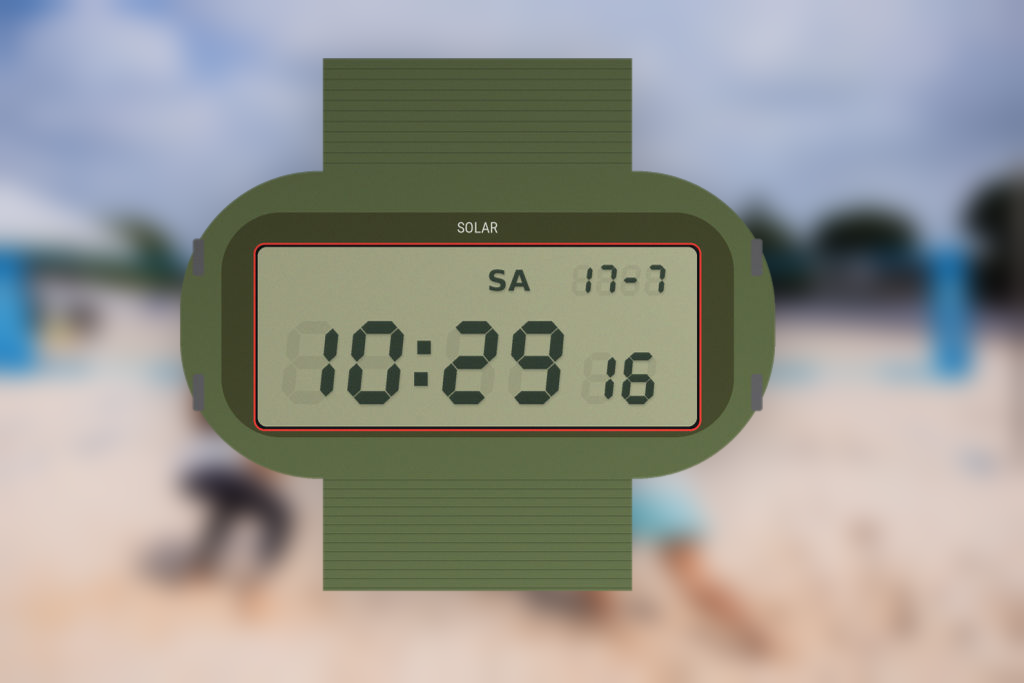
10 h 29 min 16 s
